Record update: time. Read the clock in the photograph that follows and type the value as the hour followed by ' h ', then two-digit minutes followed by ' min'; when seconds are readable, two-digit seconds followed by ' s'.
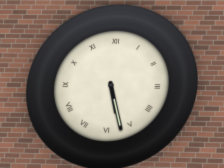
5 h 27 min
